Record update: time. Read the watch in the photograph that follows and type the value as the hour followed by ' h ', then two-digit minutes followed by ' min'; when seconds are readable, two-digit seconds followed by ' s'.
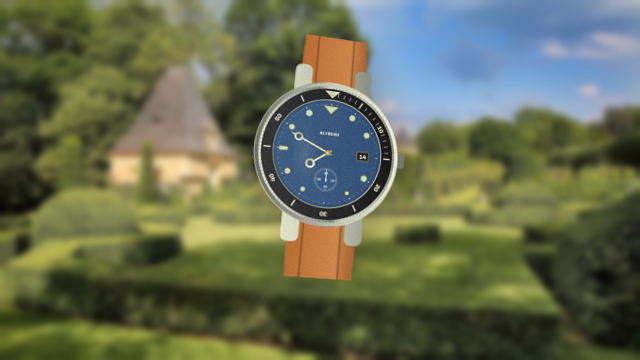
7 h 49 min
